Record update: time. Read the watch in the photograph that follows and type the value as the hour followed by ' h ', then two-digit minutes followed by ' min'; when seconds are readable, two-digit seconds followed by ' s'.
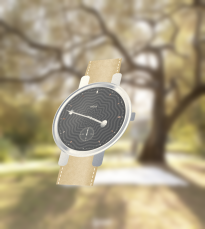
3 h 48 min
